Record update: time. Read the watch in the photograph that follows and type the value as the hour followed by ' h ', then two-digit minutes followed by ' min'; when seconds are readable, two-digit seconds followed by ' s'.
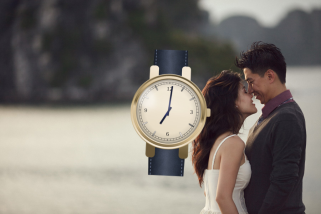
7 h 01 min
